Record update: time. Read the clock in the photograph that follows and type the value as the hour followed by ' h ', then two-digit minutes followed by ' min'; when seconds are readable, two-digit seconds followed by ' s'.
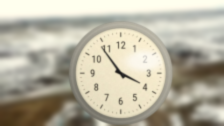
3 h 54 min
